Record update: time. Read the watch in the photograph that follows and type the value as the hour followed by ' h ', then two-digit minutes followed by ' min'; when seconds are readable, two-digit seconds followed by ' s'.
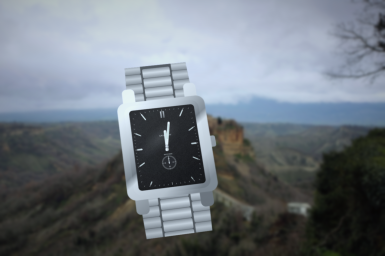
12 h 02 min
